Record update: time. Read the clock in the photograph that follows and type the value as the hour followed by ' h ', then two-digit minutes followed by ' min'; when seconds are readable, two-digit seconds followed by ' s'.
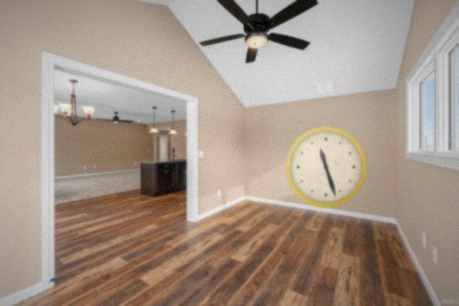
11 h 27 min
